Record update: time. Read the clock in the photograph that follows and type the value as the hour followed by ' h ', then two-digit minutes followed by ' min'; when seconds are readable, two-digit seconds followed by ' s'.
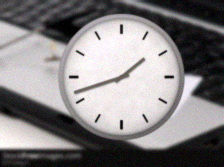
1 h 42 min
